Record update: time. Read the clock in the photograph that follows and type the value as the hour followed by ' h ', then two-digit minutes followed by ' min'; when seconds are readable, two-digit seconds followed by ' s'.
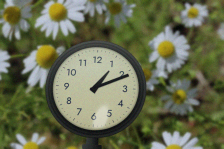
1 h 11 min
